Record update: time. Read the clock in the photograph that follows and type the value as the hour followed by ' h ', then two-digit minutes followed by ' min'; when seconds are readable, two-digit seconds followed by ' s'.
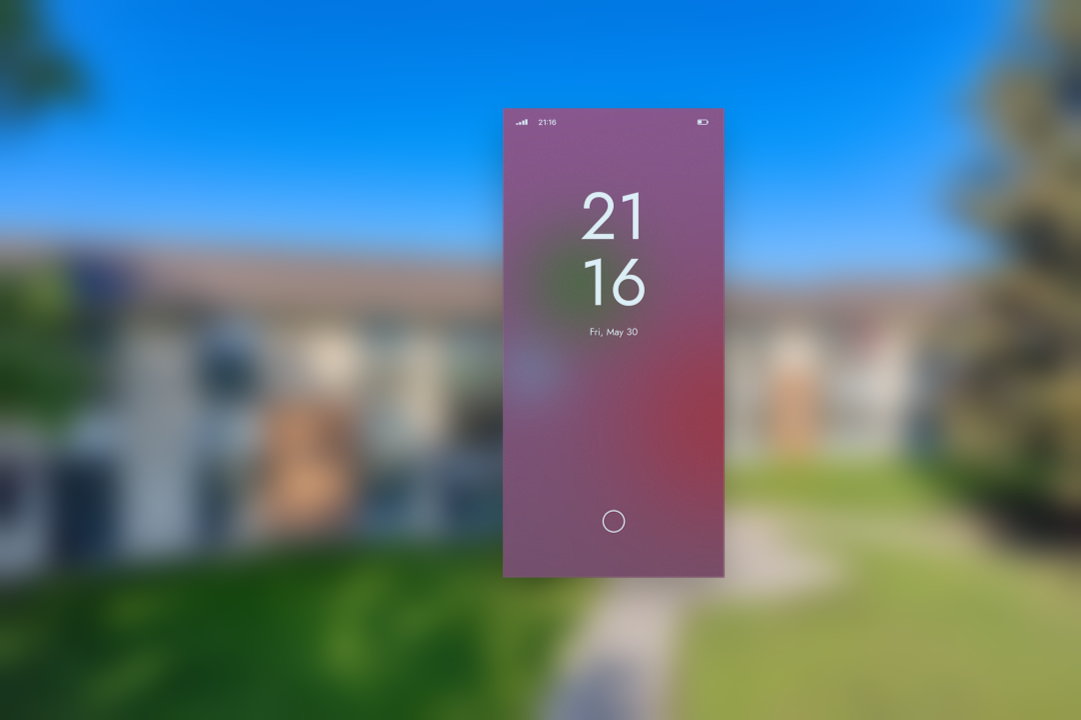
21 h 16 min
